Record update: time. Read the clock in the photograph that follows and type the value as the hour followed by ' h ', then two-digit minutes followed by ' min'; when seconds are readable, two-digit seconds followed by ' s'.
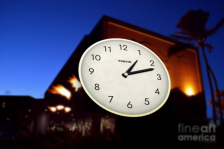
1 h 12 min
